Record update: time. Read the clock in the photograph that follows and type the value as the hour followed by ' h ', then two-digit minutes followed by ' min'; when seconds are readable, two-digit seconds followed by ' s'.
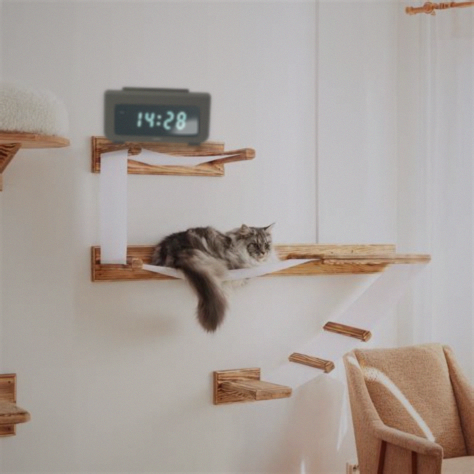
14 h 28 min
